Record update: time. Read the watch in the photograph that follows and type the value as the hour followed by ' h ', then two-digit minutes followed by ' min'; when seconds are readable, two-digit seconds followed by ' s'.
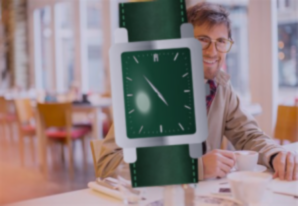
4 h 54 min
